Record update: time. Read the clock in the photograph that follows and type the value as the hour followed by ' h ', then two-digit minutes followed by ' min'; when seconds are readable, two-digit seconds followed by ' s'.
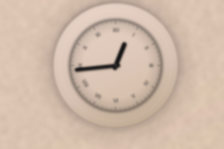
12 h 44 min
